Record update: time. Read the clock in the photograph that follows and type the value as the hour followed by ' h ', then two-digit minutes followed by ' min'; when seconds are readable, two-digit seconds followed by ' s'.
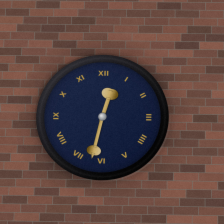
12 h 32 min
